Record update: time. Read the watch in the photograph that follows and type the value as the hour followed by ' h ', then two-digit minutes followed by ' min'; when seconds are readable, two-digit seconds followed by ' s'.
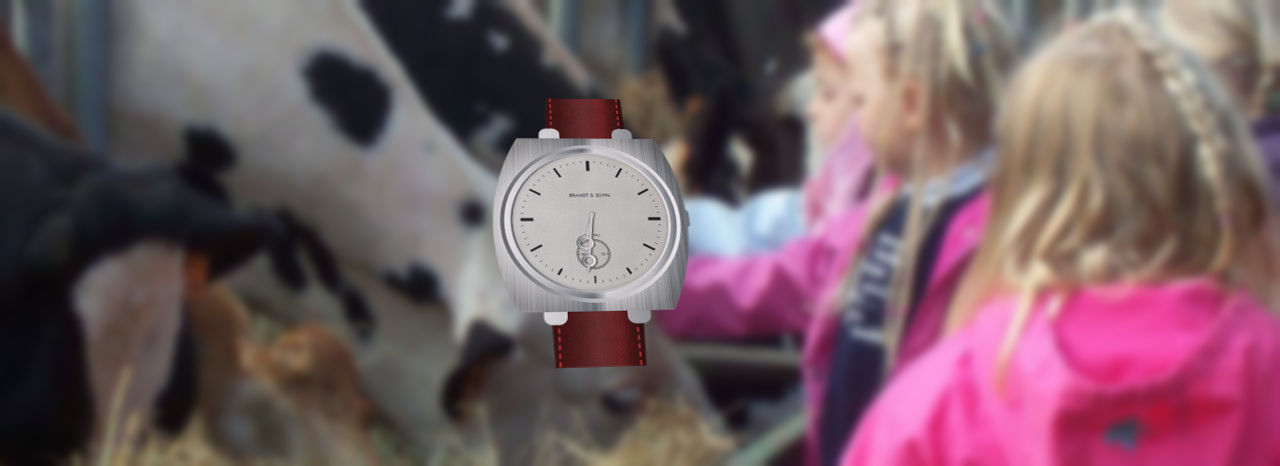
6 h 31 min
